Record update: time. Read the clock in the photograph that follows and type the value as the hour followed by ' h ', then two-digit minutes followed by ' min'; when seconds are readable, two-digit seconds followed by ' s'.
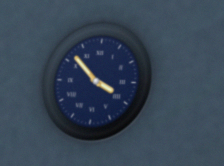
3 h 52 min
